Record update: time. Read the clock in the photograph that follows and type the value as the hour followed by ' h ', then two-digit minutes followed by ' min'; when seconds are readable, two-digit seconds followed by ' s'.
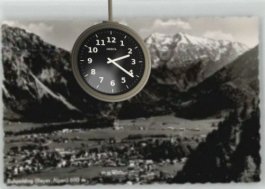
2 h 21 min
